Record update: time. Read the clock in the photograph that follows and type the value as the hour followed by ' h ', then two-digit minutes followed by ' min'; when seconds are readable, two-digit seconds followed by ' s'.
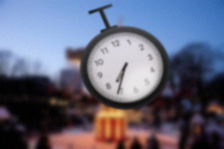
7 h 36 min
